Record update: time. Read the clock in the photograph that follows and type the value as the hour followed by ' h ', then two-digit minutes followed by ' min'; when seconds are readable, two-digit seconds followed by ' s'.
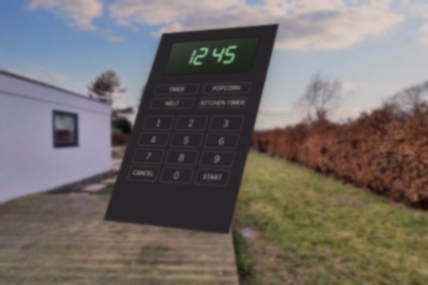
12 h 45 min
